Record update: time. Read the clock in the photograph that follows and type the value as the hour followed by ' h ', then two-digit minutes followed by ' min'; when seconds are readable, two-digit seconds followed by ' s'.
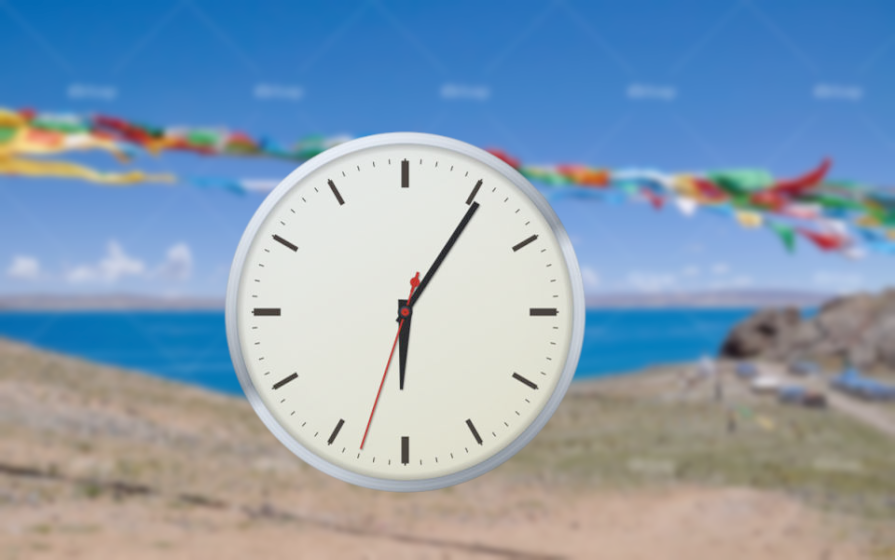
6 h 05 min 33 s
